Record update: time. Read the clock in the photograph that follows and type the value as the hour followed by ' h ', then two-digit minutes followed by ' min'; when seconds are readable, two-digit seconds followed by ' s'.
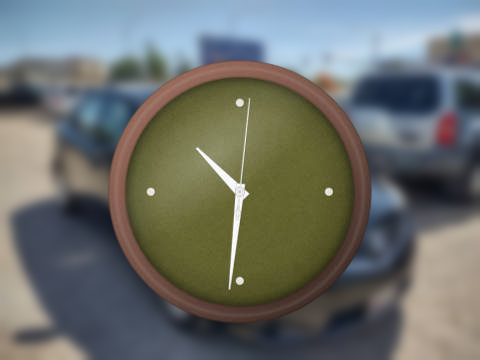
10 h 31 min 01 s
